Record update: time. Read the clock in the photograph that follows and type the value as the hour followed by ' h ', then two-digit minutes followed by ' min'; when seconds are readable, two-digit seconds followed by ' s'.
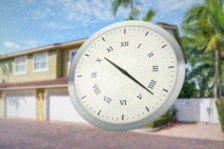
10 h 22 min
